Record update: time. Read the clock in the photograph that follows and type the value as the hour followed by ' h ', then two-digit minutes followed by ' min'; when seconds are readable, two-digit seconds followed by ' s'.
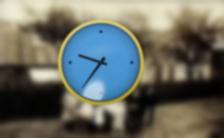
9 h 36 min
